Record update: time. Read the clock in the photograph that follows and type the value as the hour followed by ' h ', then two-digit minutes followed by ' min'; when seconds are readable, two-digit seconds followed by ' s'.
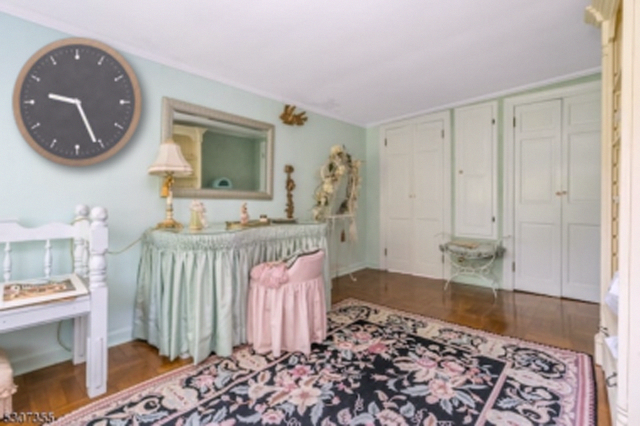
9 h 26 min
